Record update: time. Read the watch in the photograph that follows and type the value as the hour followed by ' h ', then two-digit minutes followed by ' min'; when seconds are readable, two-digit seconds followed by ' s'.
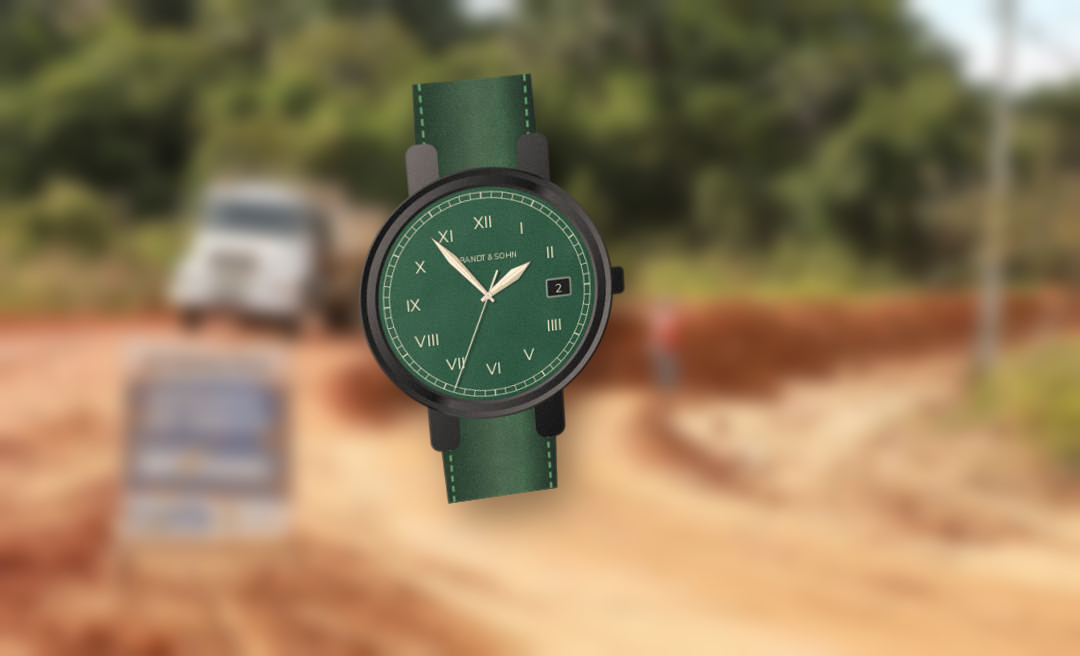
1 h 53 min 34 s
